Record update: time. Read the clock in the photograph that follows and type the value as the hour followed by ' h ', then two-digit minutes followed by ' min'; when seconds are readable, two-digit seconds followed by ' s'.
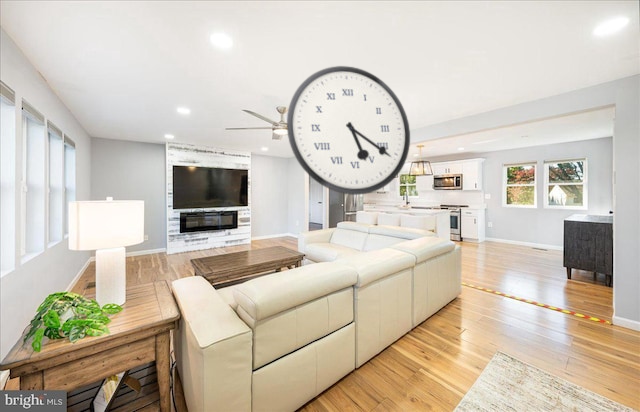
5 h 21 min
